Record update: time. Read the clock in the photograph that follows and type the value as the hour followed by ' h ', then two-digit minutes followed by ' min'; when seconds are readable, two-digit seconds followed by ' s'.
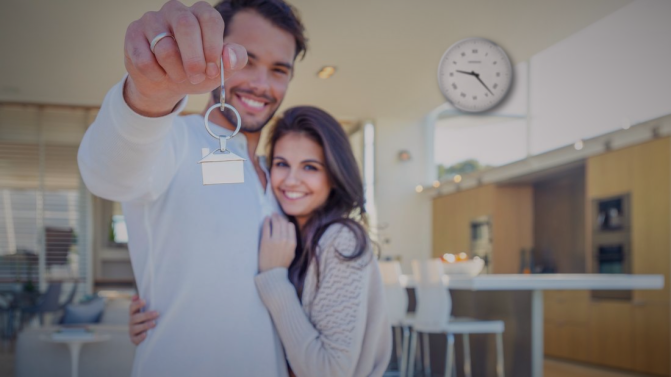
9 h 23 min
